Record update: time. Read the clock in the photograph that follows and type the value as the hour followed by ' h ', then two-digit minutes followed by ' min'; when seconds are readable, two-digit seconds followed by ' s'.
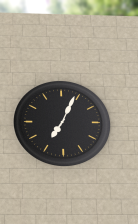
7 h 04 min
